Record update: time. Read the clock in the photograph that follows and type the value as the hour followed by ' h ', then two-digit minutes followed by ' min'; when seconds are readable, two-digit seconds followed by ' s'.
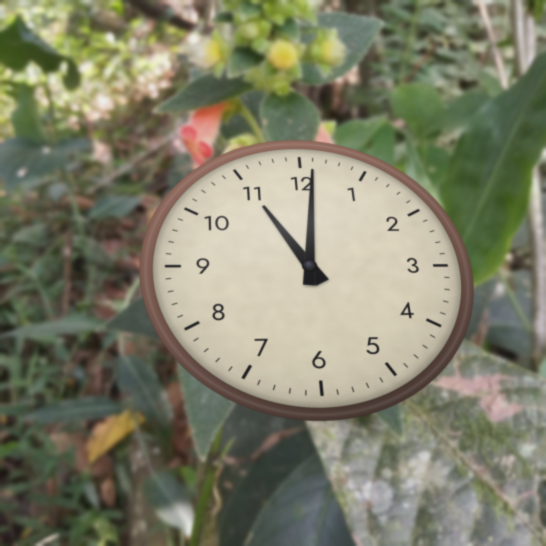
11 h 01 min
